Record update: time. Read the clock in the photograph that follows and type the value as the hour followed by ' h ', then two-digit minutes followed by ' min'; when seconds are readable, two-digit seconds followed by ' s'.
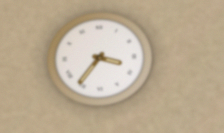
3 h 36 min
